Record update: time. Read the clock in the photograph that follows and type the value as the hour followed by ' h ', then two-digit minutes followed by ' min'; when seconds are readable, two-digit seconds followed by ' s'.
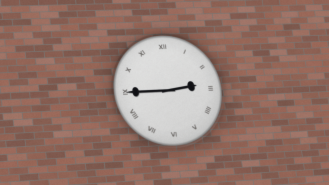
2 h 45 min
